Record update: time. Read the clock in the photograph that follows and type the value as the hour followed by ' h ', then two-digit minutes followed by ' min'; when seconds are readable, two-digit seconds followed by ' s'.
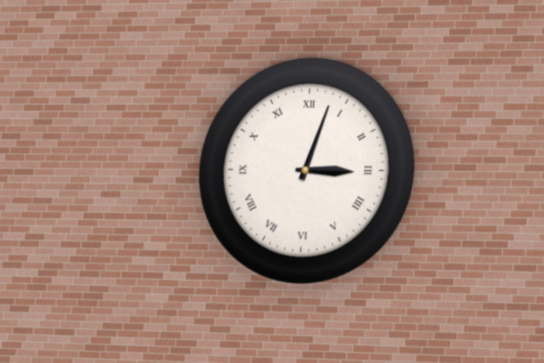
3 h 03 min
